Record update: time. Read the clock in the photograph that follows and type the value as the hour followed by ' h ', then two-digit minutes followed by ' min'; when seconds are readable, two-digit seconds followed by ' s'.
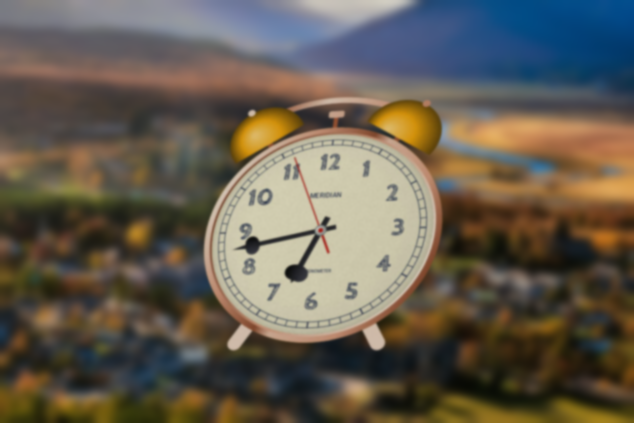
6 h 42 min 56 s
